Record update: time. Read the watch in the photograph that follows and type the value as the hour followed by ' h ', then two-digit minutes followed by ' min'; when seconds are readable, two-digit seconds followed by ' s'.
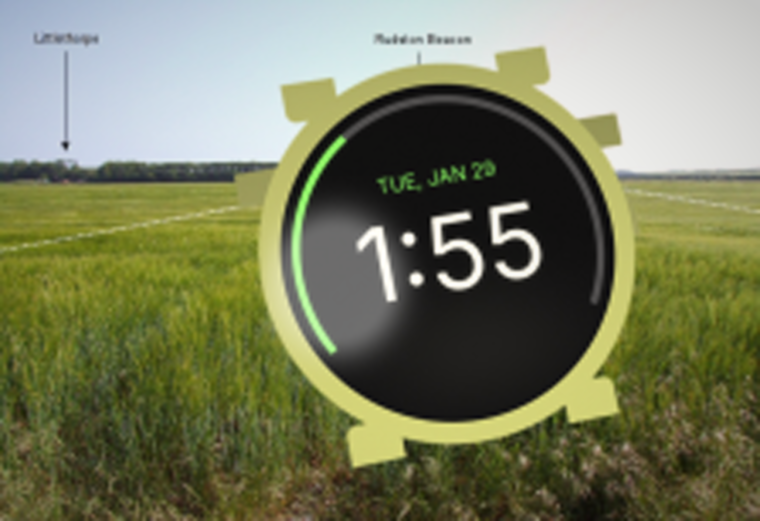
1 h 55 min
